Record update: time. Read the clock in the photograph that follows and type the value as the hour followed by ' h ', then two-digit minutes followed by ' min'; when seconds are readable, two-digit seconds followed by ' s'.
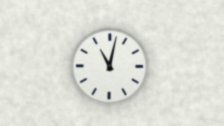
11 h 02 min
